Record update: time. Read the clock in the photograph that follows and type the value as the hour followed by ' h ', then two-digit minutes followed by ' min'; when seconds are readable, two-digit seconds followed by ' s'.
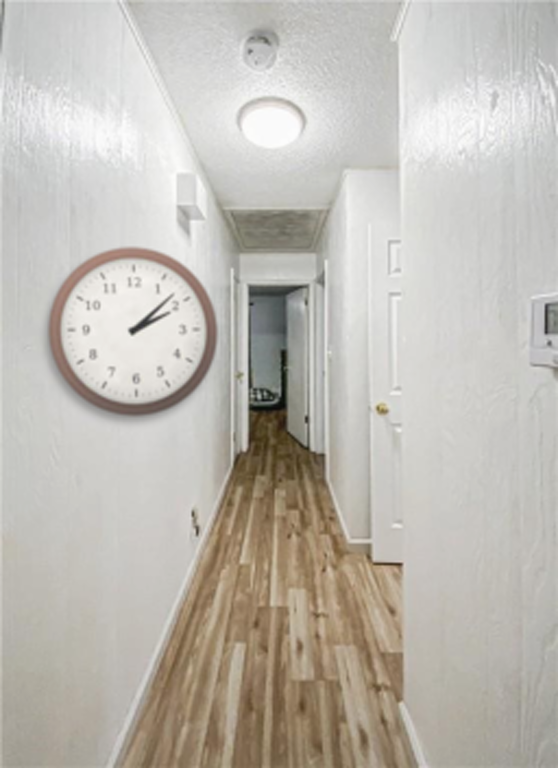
2 h 08 min
